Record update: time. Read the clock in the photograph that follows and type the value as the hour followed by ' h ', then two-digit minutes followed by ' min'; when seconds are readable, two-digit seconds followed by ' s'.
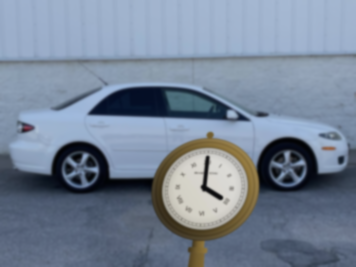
4 h 00 min
